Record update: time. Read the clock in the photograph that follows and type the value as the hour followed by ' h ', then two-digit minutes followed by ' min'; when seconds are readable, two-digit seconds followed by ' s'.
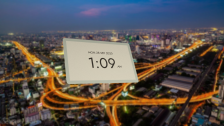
1 h 09 min
